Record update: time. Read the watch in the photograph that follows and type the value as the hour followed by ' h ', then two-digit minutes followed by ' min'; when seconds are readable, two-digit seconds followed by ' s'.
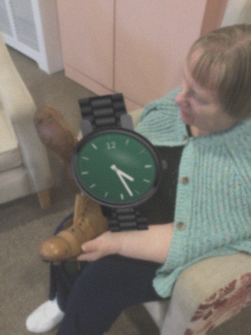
4 h 27 min
